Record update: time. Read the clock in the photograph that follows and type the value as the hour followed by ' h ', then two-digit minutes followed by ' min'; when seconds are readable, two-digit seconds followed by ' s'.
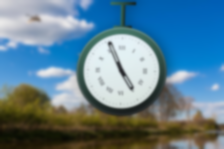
4 h 56 min
